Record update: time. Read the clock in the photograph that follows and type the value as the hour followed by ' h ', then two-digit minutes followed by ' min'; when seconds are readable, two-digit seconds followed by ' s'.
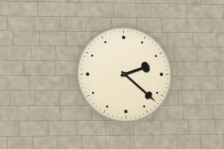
2 h 22 min
